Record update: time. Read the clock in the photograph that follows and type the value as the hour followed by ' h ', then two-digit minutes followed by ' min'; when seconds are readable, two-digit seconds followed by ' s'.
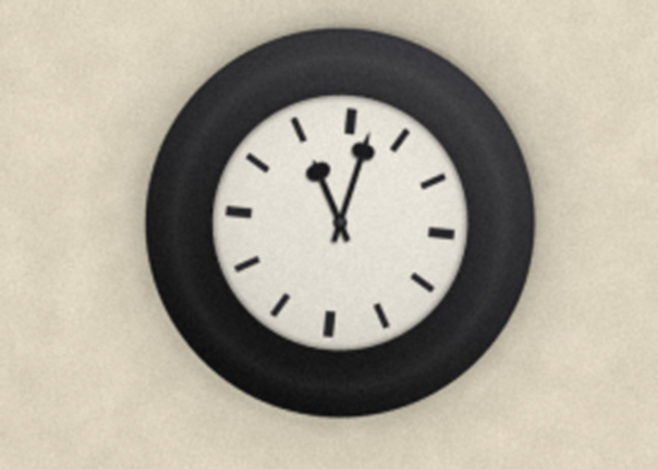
11 h 02 min
